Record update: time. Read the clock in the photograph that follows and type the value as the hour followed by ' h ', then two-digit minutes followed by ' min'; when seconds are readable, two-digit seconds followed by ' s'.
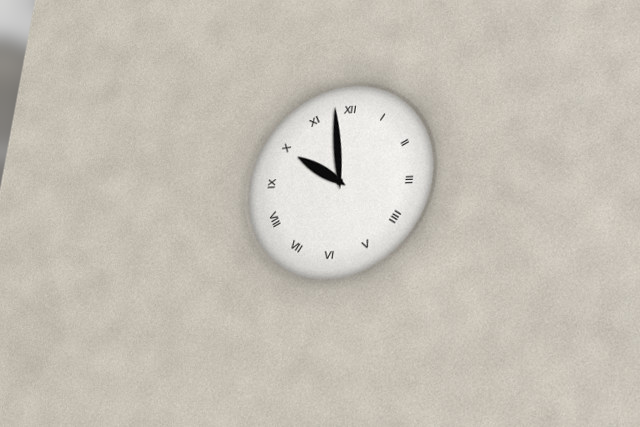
9 h 58 min
